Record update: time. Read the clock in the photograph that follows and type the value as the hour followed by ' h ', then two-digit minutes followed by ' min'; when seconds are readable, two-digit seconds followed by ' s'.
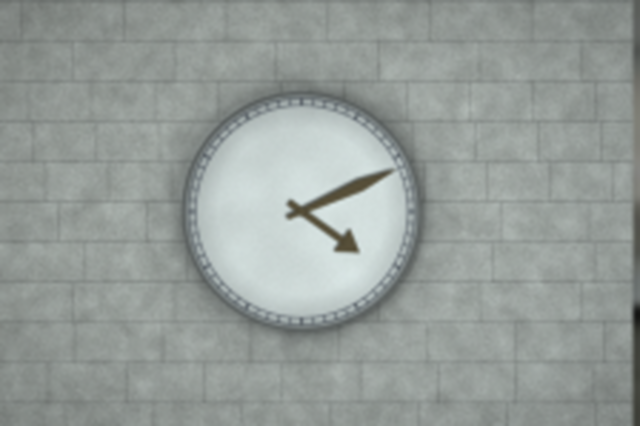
4 h 11 min
